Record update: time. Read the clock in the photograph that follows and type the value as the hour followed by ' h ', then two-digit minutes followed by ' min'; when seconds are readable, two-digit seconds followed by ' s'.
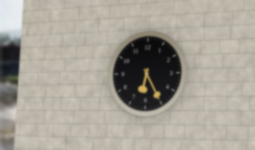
6 h 25 min
